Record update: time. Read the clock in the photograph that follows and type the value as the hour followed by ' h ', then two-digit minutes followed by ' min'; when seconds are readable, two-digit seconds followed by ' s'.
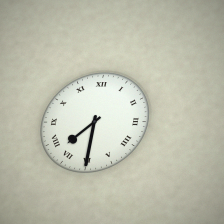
7 h 30 min
